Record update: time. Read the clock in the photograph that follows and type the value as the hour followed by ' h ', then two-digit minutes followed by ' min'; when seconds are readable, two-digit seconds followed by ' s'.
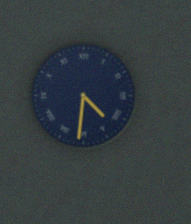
4 h 31 min
